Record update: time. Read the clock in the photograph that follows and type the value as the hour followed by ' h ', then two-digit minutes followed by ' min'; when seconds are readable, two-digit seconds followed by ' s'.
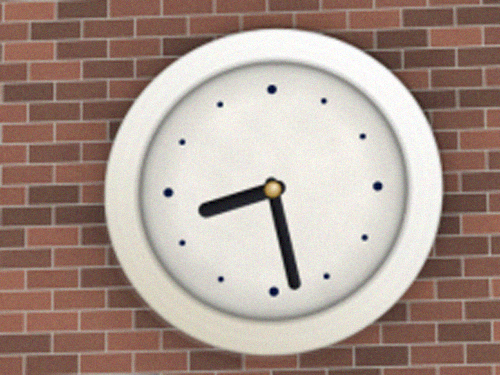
8 h 28 min
